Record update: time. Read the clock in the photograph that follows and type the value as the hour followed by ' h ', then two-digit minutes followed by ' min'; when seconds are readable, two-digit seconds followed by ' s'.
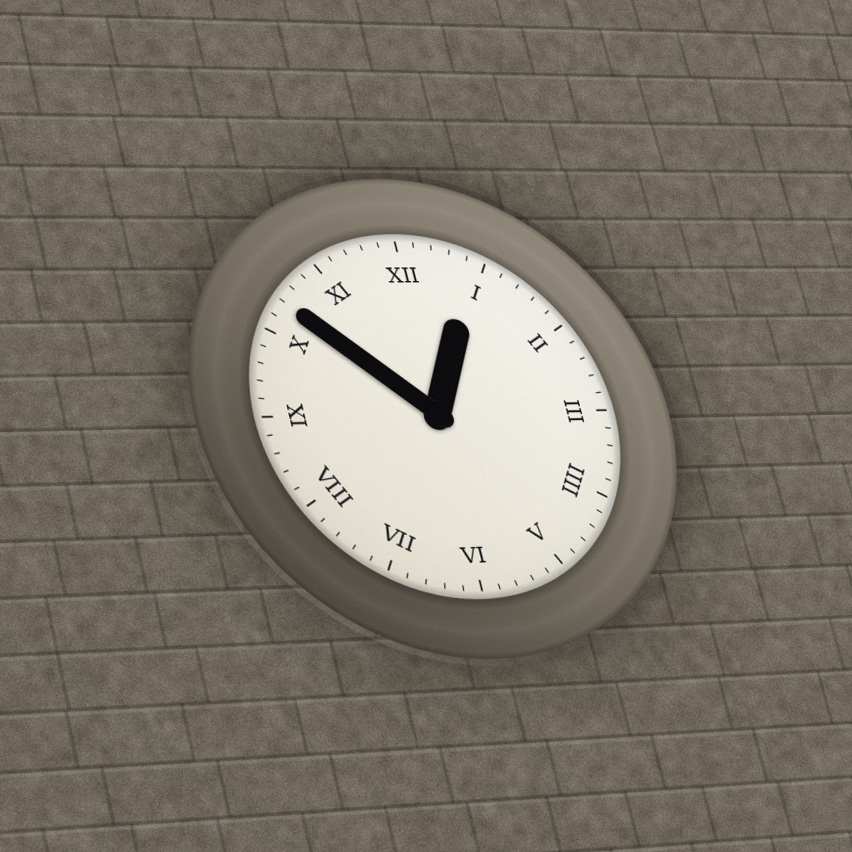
12 h 52 min
